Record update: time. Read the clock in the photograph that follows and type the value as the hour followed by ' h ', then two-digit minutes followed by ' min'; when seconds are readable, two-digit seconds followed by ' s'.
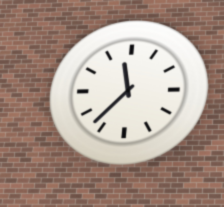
11 h 37 min
